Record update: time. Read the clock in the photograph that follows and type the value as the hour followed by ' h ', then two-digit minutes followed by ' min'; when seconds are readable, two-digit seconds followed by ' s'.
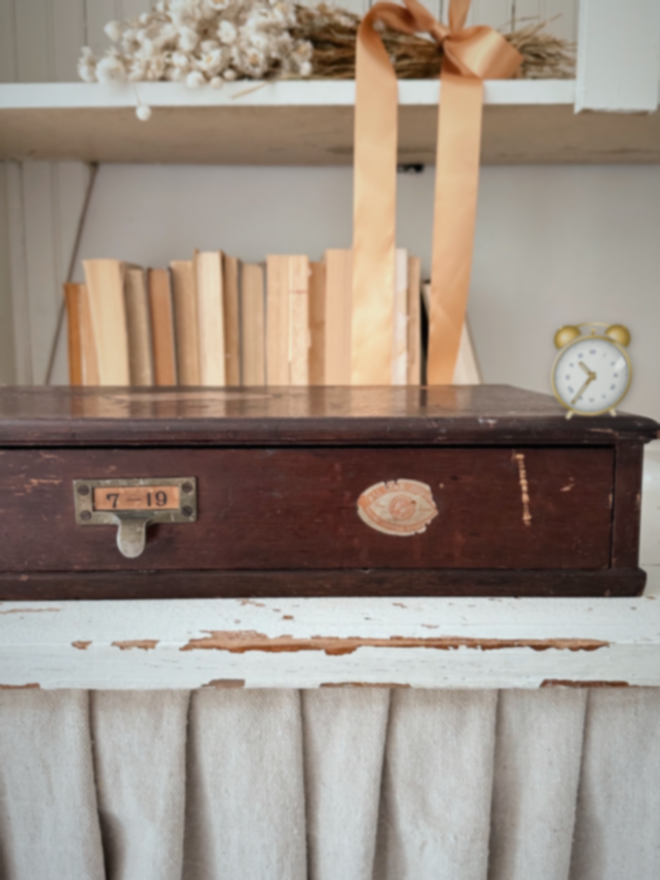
10 h 36 min
